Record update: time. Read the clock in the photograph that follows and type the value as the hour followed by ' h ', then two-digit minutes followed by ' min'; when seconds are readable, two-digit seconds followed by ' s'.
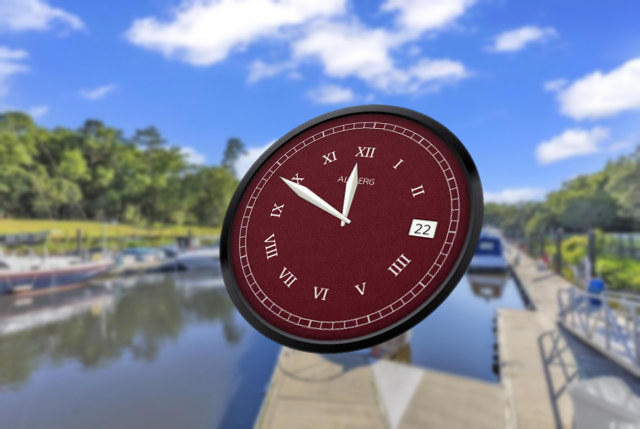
11 h 49 min
